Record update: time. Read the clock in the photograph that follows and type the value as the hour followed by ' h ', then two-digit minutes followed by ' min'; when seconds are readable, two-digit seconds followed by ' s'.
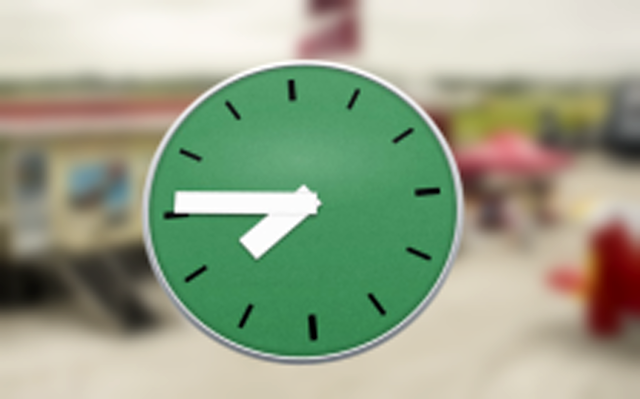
7 h 46 min
